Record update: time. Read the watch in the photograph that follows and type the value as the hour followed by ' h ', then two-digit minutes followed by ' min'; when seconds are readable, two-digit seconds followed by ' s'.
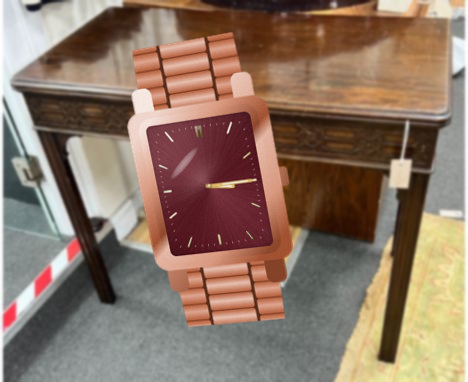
3 h 15 min
